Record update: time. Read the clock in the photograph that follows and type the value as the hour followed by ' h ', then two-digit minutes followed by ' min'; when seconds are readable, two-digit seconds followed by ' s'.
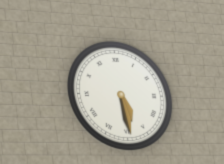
5 h 29 min
